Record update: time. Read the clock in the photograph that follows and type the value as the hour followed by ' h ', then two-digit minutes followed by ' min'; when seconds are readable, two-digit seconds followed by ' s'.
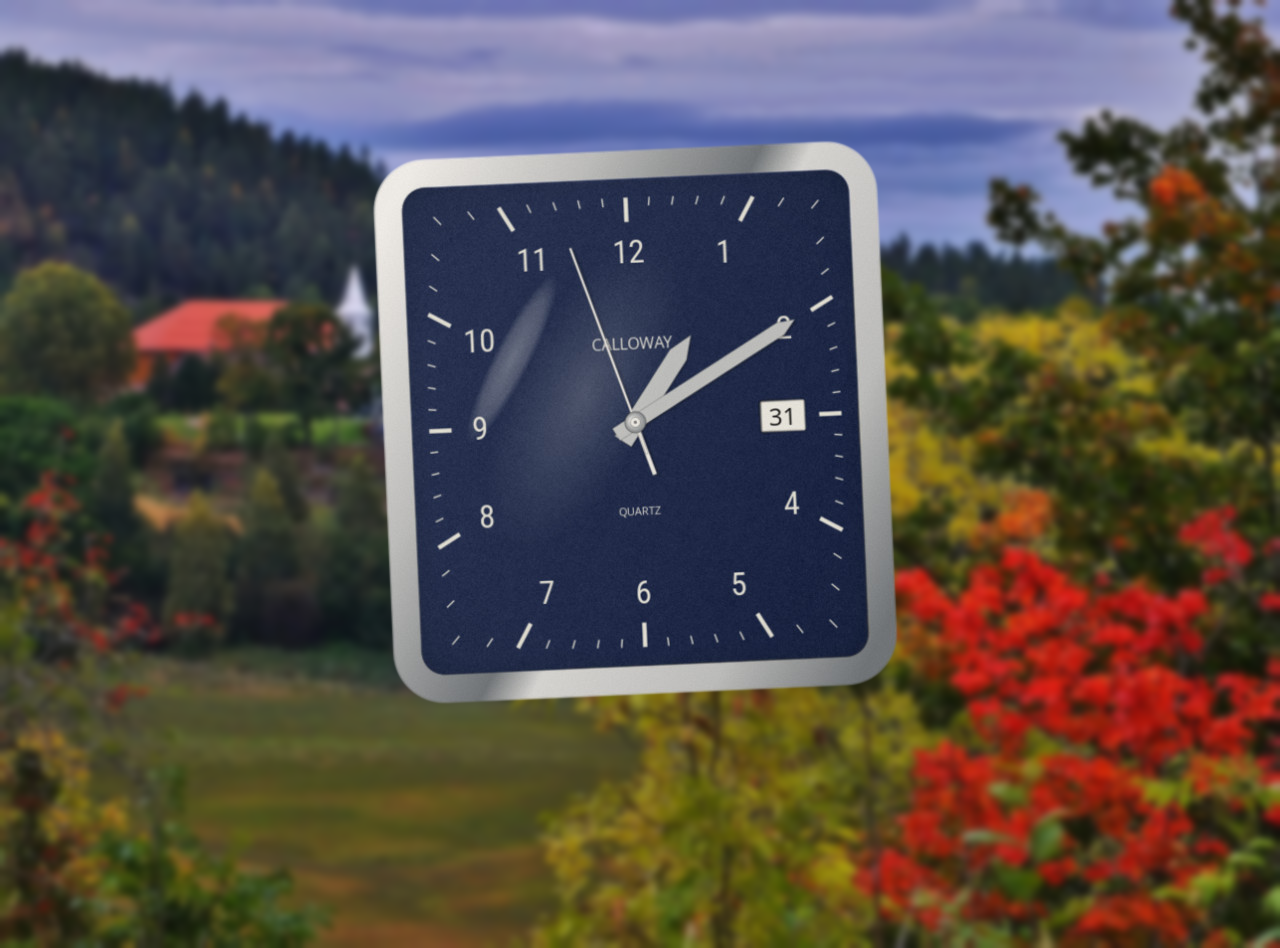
1 h 09 min 57 s
